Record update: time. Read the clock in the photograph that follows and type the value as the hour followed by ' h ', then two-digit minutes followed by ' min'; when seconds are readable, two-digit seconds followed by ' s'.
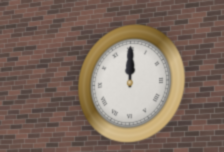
12 h 00 min
